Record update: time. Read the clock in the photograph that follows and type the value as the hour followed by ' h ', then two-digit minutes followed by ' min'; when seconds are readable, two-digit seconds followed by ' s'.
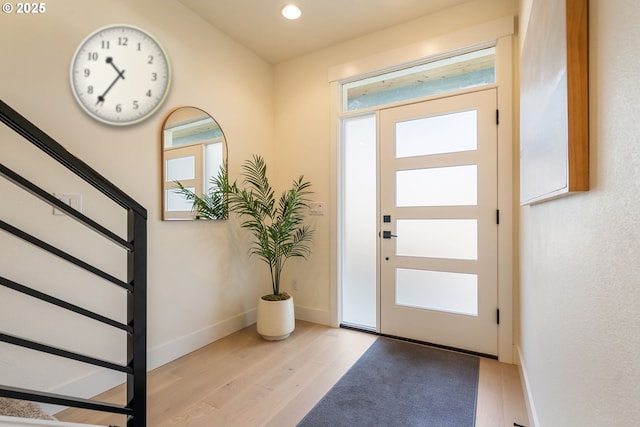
10 h 36 min
